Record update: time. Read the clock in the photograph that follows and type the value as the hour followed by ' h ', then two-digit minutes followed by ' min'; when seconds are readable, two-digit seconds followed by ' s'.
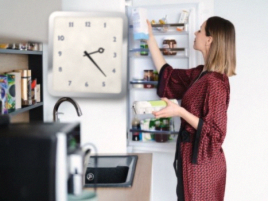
2 h 23 min
